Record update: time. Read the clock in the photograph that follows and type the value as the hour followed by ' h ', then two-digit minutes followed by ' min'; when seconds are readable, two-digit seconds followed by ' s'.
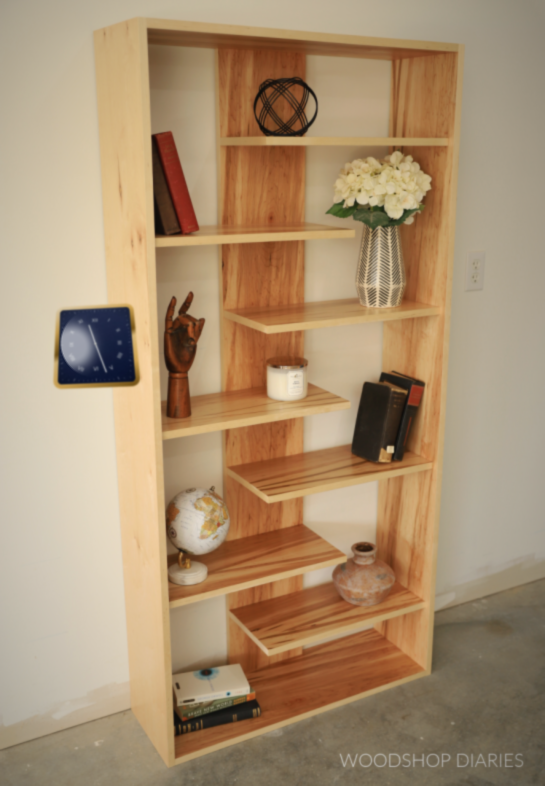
11 h 27 min
